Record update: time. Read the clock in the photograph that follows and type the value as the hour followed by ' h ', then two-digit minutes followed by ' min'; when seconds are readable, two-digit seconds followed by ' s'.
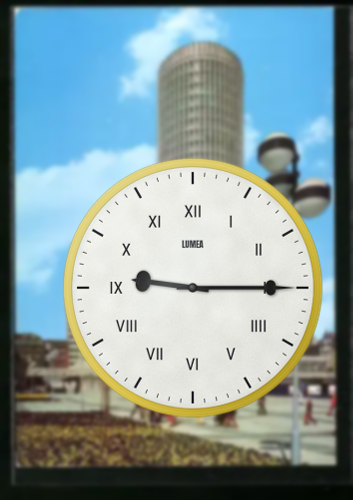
9 h 15 min
